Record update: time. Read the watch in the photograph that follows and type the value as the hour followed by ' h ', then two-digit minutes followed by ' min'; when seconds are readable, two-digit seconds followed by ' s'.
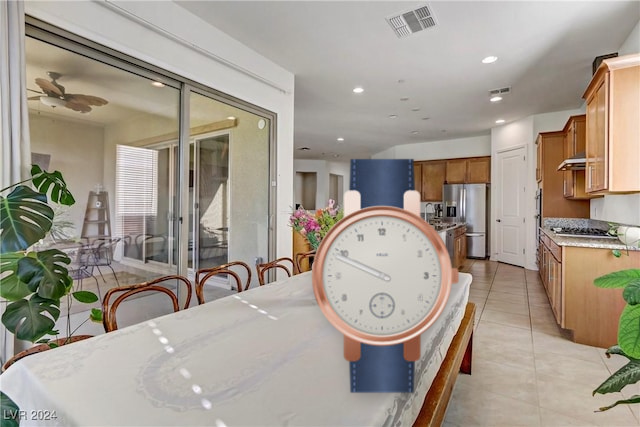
9 h 49 min
